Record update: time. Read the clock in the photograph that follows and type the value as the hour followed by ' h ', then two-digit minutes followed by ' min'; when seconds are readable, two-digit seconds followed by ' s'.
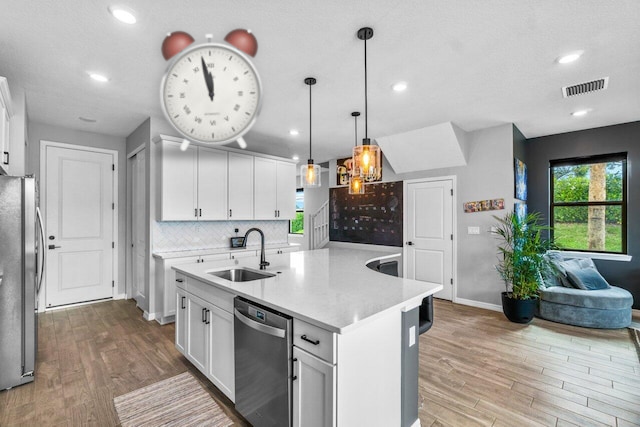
11 h 58 min
